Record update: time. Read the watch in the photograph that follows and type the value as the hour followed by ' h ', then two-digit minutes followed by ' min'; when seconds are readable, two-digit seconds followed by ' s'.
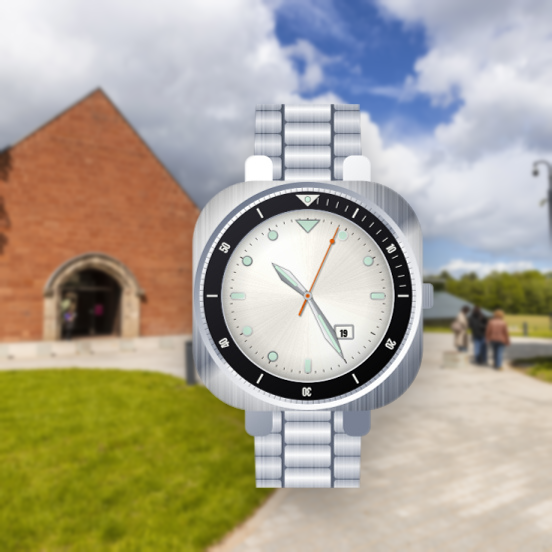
10 h 25 min 04 s
